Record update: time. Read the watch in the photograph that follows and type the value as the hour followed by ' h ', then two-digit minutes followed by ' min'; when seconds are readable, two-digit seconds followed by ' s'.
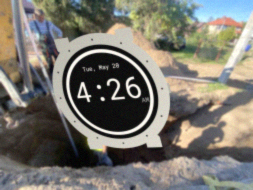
4 h 26 min
